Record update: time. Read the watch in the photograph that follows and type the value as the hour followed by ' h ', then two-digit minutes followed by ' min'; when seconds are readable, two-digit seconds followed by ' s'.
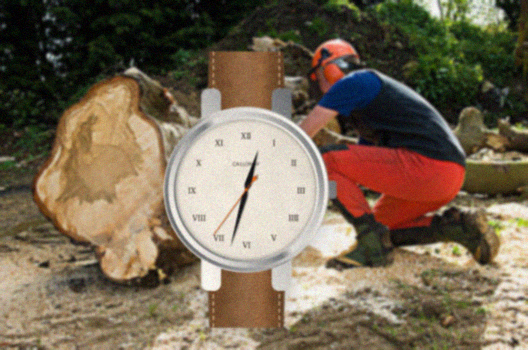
12 h 32 min 36 s
